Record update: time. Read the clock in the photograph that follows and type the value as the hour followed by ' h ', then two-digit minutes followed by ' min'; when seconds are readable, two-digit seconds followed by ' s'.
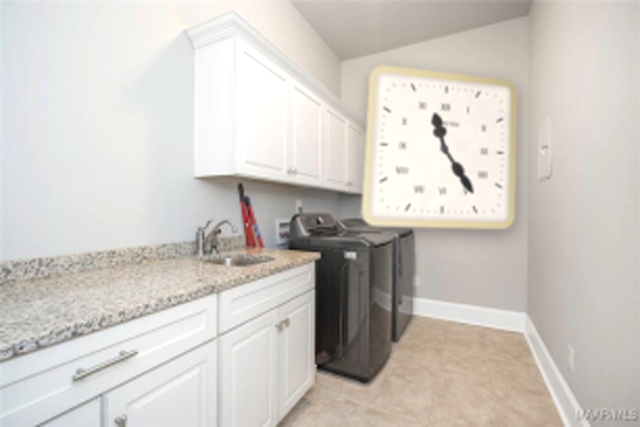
11 h 24 min
